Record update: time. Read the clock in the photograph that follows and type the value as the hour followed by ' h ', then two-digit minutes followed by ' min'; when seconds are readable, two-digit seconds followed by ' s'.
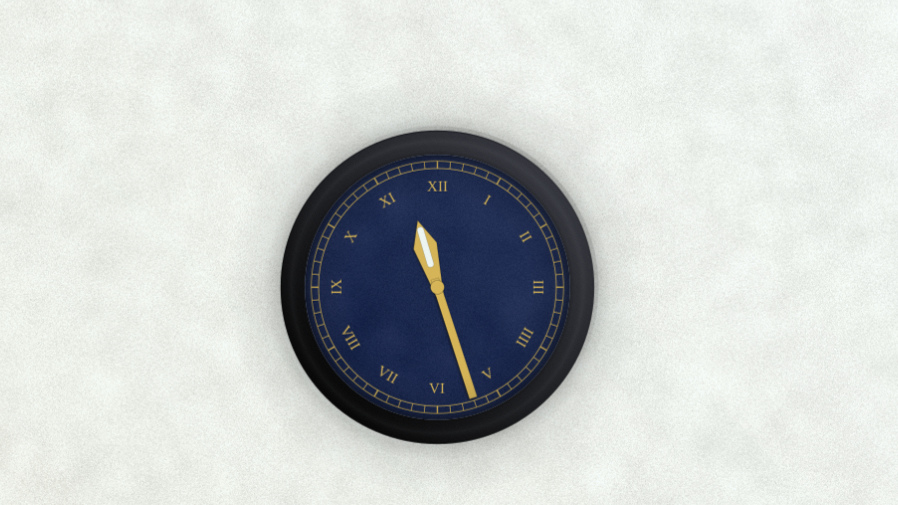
11 h 27 min
